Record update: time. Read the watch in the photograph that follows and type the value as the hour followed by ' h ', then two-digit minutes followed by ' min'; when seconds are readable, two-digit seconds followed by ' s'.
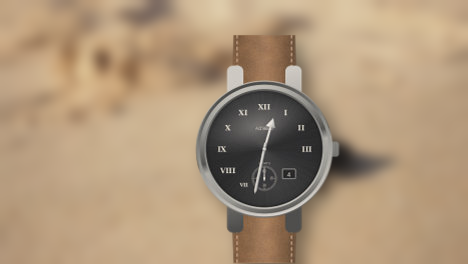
12 h 32 min
